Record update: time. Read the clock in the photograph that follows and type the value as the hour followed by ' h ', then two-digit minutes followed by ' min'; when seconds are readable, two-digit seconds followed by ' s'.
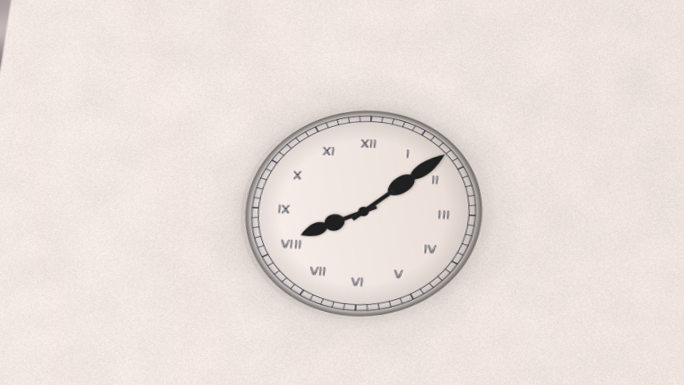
8 h 08 min
